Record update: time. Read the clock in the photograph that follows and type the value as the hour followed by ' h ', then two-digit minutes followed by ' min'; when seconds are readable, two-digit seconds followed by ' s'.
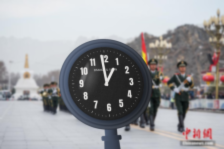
12 h 59 min
